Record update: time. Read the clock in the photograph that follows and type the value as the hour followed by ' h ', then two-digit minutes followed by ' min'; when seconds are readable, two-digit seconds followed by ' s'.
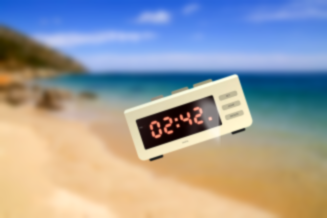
2 h 42 min
